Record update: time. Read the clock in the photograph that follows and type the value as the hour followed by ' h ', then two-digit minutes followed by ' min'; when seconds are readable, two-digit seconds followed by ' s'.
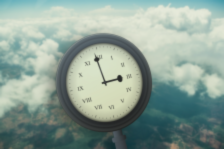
2 h 59 min
